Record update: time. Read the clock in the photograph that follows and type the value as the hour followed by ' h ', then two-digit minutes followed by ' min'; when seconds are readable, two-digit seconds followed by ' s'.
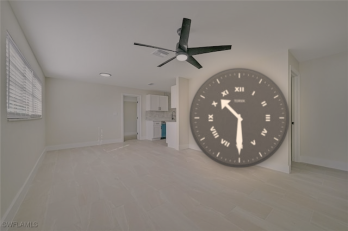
10 h 30 min
